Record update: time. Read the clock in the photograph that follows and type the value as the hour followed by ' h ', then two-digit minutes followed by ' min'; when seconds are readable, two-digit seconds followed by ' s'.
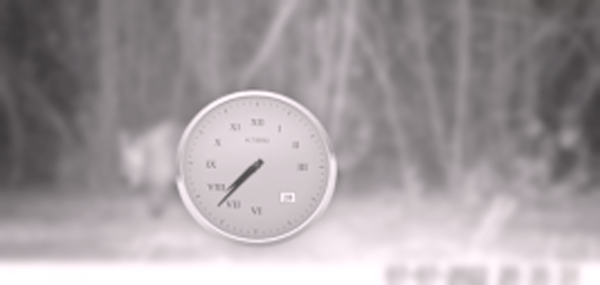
7 h 37 min
